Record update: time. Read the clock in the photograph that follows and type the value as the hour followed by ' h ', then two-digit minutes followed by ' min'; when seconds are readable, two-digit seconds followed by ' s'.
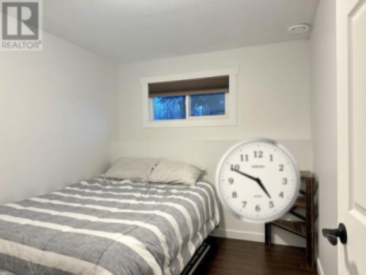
4 h 49 min
